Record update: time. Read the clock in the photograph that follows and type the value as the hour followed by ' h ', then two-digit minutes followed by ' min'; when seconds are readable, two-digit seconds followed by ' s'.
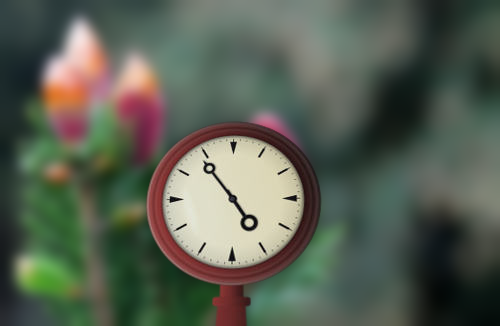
4 h 54 min
